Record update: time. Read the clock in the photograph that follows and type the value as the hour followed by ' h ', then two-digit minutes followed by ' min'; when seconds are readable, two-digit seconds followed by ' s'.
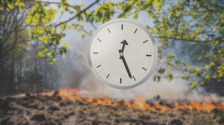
12 h 26 min
